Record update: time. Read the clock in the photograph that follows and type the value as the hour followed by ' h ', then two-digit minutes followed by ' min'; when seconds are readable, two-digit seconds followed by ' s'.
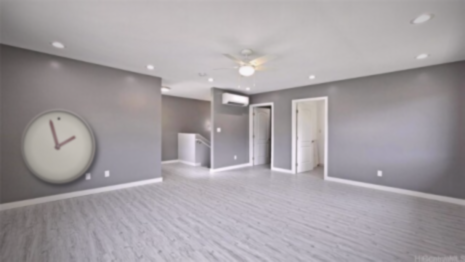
1 h 57 min
